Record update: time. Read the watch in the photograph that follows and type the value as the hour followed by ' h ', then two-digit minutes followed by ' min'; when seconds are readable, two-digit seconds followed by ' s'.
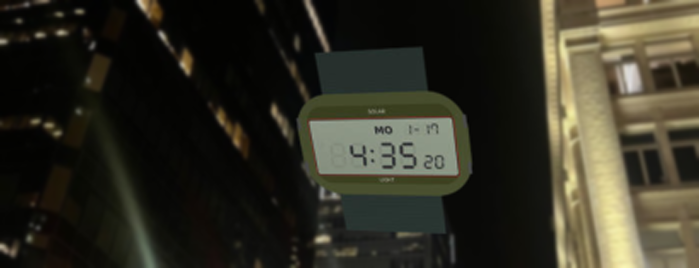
4 h 35 min 20 s
